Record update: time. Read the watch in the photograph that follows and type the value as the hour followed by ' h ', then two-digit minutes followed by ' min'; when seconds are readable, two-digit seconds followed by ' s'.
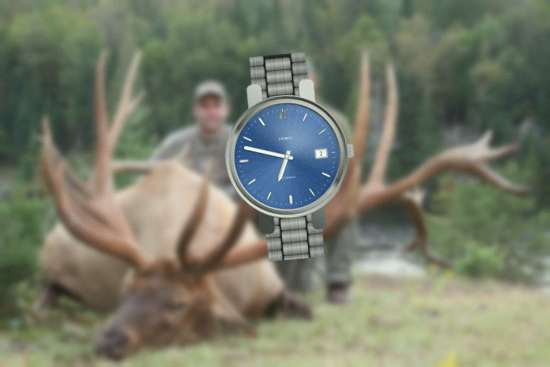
6 h 48 min
